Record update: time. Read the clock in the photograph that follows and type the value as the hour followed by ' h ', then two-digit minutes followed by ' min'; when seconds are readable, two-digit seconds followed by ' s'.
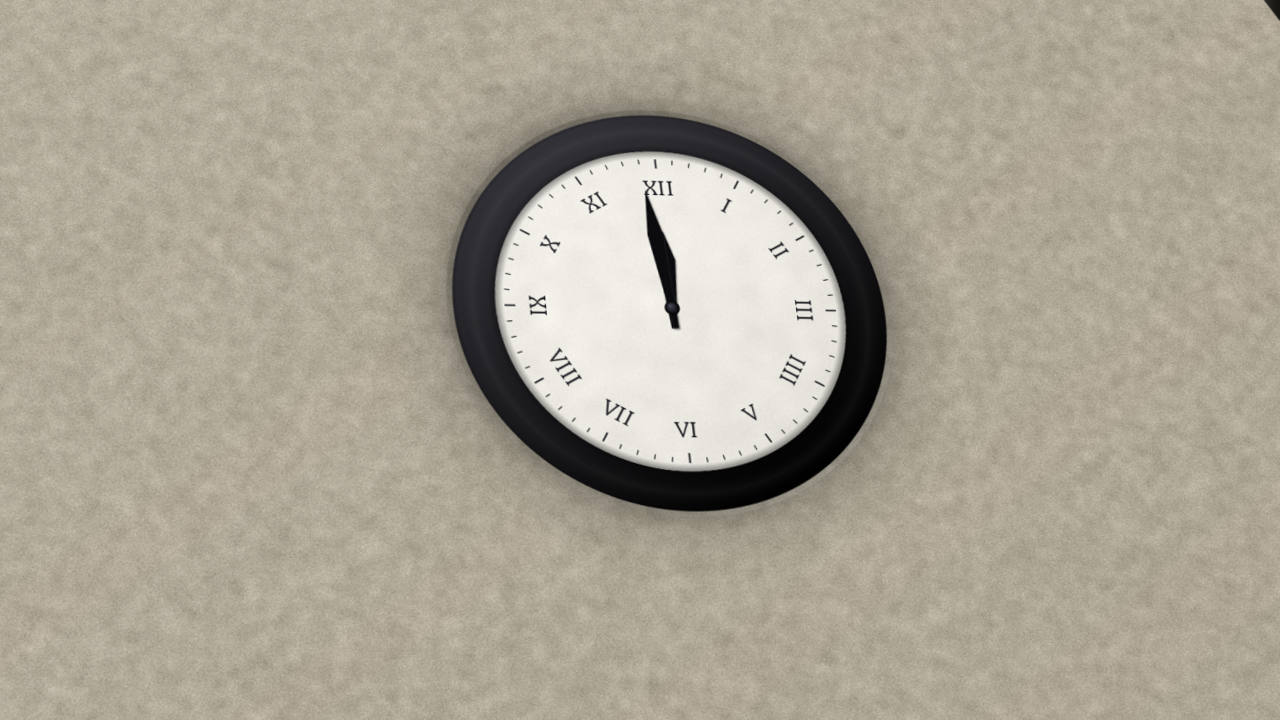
11 h 59 min
